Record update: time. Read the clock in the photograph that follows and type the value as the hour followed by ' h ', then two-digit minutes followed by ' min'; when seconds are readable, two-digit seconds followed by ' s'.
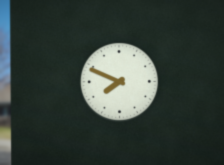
7 h 49 min
